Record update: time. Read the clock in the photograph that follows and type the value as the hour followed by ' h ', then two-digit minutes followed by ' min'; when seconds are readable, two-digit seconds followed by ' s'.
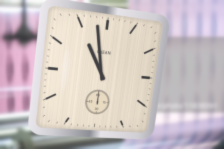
10 h 58 min
